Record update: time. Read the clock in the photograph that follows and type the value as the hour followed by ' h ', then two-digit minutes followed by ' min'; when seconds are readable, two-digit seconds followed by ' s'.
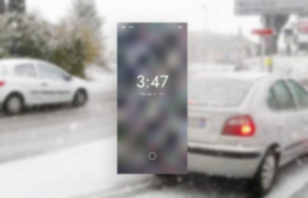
3 h 47 min
